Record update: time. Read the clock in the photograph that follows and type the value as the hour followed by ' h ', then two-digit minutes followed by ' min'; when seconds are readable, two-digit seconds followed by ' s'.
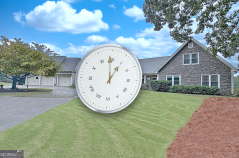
12 h 59 min
